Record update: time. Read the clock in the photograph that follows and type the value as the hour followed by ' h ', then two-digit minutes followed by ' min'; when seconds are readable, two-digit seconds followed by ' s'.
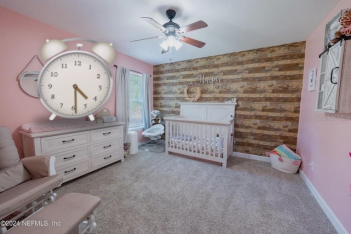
4 h 29 min
